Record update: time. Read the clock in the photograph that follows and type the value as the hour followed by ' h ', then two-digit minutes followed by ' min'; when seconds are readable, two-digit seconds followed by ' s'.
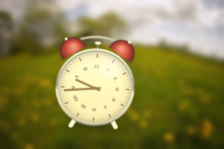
9 h 44 min
